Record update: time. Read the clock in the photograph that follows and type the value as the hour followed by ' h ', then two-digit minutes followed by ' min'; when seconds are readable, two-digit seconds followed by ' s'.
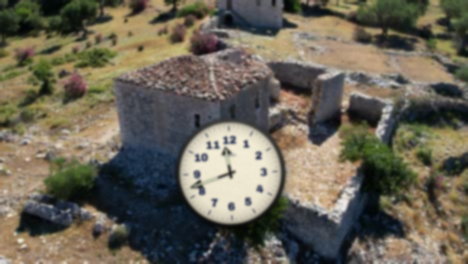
11 h 42 min
